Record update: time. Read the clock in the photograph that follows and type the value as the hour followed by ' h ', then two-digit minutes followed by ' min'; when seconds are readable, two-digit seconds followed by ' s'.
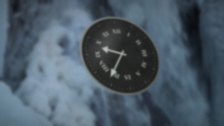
9 h 36 min
